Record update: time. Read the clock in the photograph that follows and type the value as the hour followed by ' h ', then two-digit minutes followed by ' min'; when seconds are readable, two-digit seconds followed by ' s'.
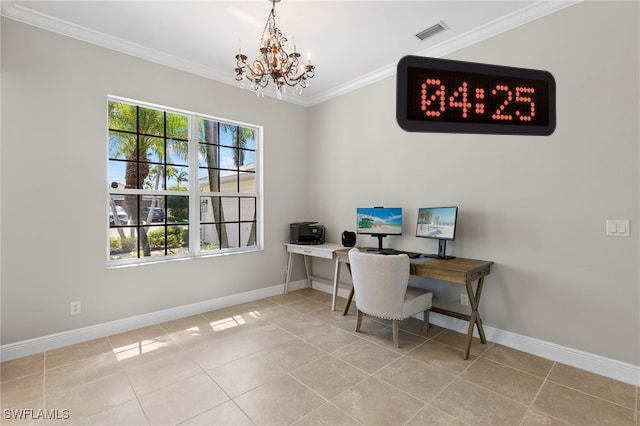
4 h 25 min
